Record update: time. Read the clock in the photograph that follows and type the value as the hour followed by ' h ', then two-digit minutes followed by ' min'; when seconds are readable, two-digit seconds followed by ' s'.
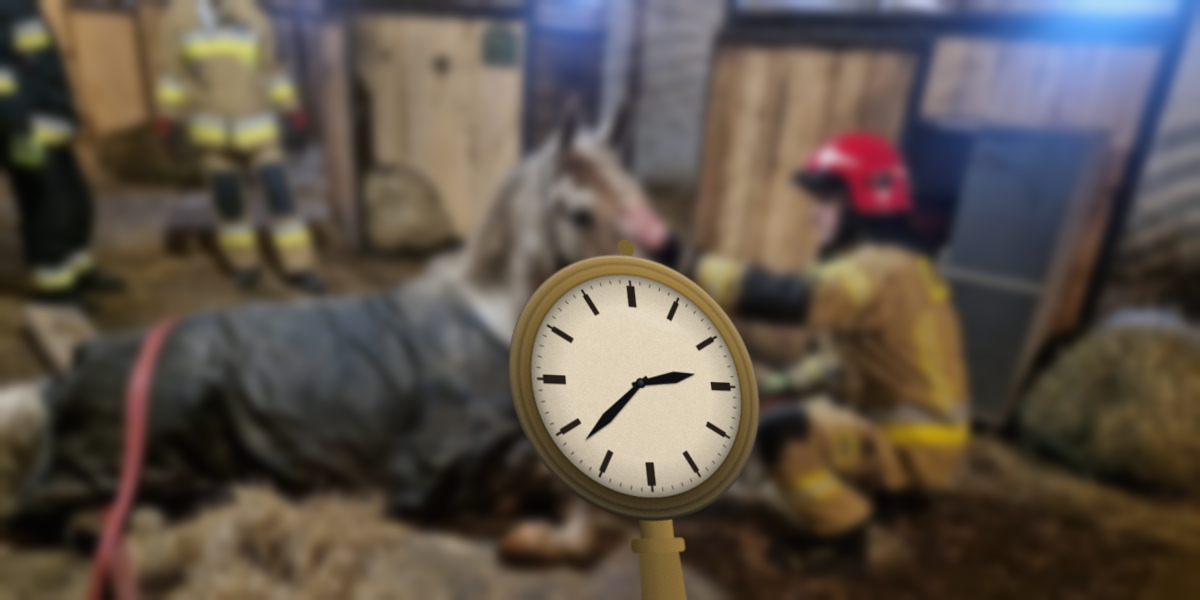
2 h 38 min
